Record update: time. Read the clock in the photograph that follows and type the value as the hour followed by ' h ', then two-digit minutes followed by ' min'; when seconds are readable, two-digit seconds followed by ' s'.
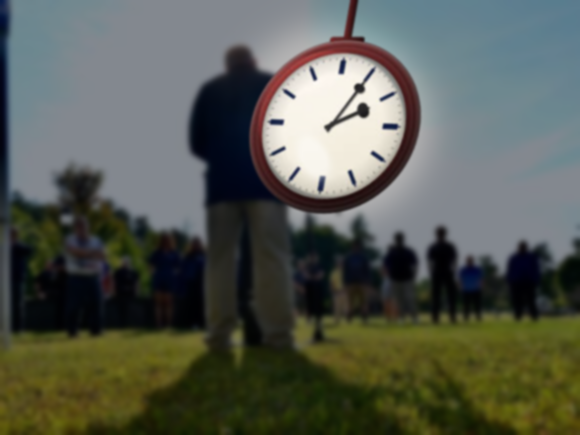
2 h 05 min
